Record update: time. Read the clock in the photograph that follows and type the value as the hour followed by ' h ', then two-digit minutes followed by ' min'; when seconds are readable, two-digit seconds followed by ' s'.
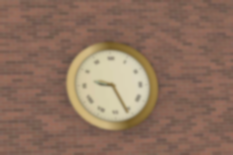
9 h 26 min
